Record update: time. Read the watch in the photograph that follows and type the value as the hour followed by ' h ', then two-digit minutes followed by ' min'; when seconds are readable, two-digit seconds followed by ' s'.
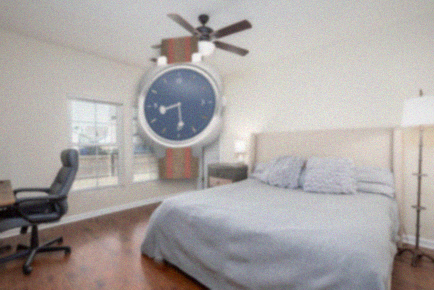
8 h 29 min
